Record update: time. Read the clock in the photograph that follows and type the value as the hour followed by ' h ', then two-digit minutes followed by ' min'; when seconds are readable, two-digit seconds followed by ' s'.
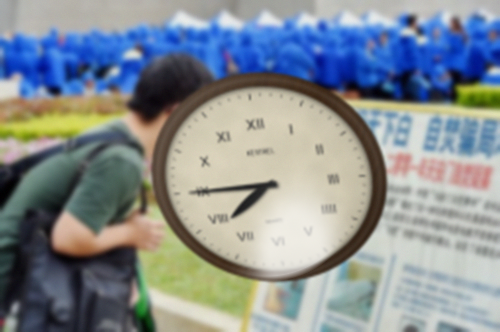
7 h 45 min
